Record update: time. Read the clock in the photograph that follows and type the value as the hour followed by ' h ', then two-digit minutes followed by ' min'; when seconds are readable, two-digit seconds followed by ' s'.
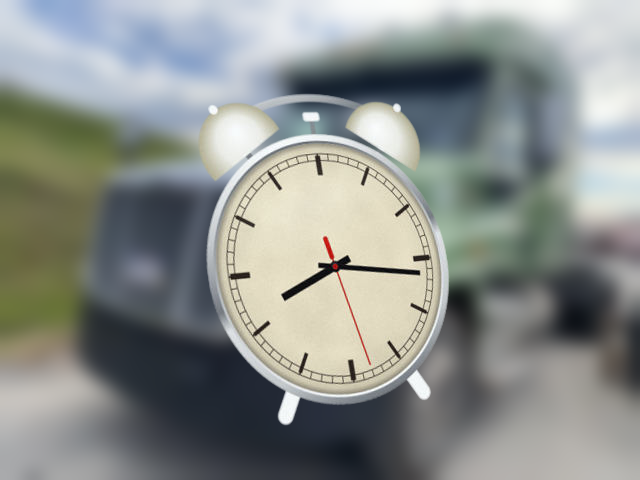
8 h 16 min 28 s
